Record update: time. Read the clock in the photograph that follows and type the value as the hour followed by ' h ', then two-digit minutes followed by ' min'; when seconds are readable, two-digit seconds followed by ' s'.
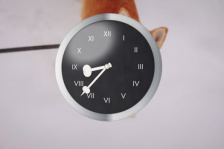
8 h 37 min
